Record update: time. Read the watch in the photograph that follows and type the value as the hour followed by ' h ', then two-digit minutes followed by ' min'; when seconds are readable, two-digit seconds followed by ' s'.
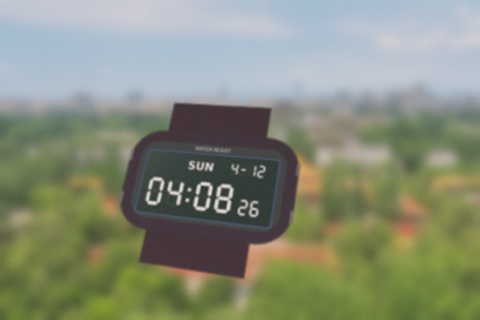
4 h 08 min 26 s
